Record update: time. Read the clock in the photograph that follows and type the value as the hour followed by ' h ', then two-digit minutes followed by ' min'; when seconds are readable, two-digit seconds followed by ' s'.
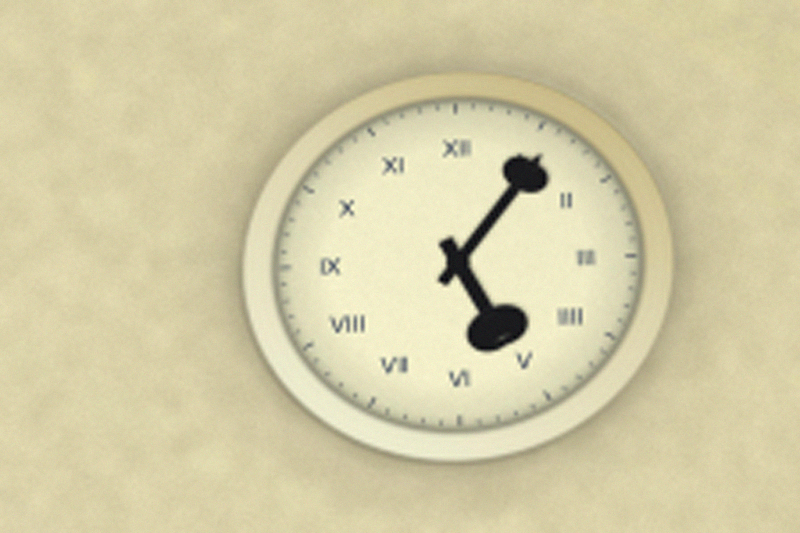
5 h 06 min
